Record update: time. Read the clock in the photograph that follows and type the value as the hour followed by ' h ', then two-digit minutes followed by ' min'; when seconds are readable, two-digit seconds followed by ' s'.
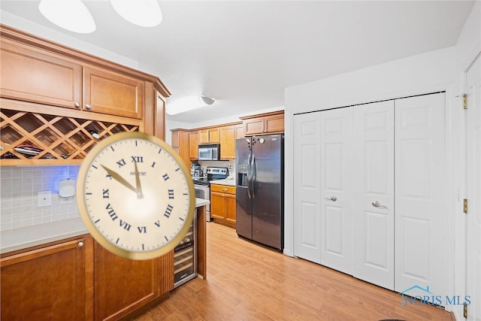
11 h 51 min
